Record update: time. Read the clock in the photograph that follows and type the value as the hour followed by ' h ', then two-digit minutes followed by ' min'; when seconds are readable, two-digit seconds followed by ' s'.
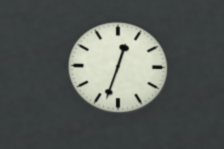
12 h 33 min
